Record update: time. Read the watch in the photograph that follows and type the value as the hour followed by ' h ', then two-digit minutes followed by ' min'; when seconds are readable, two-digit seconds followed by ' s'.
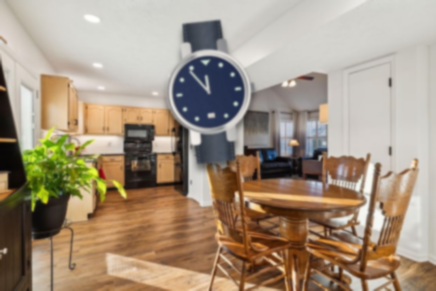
11 h 54 min
